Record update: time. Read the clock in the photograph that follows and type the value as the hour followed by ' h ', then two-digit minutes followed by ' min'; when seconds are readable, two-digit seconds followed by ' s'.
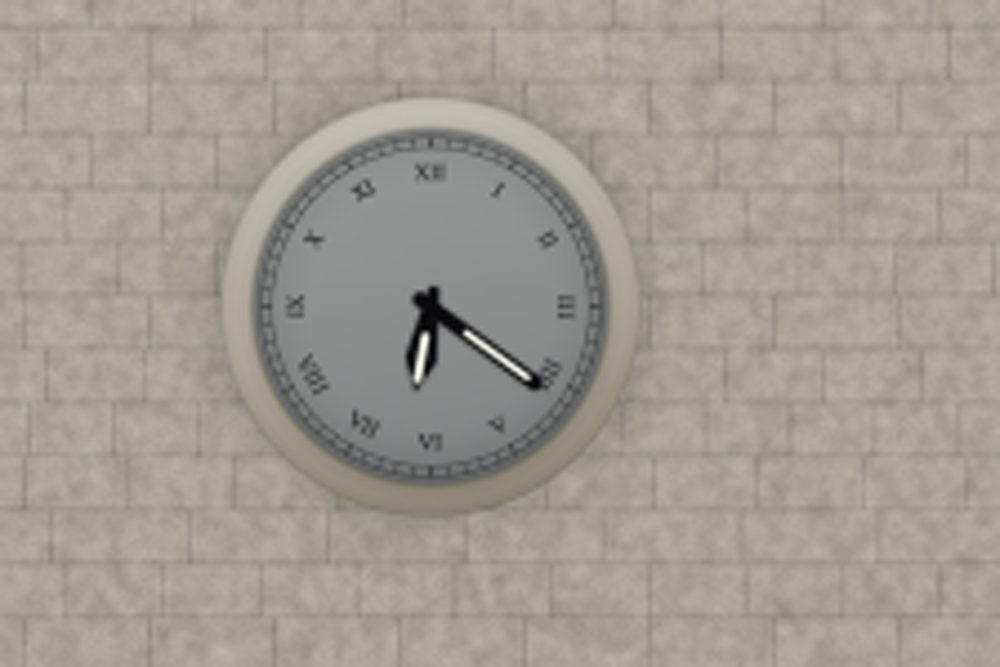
6 h 21 min
